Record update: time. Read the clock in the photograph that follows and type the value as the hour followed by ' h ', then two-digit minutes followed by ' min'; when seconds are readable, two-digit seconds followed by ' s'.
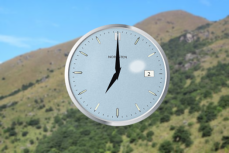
7 h 00 min
